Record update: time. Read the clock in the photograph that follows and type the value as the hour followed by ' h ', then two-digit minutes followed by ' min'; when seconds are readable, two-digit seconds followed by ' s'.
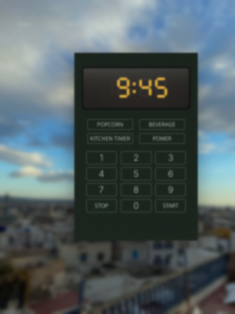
9 h 45 min
